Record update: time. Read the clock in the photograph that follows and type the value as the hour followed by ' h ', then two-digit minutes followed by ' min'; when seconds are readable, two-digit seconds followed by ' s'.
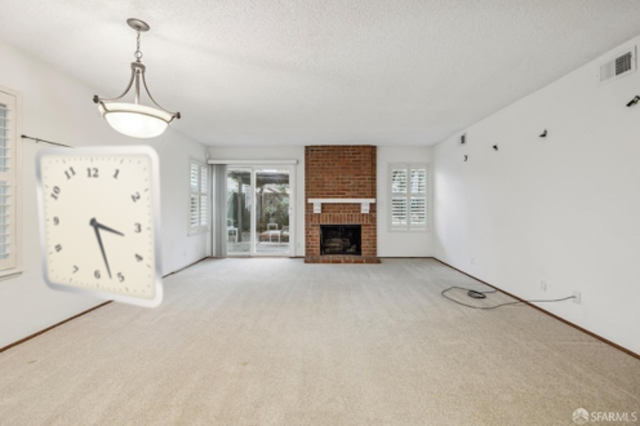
3 h 27 min
